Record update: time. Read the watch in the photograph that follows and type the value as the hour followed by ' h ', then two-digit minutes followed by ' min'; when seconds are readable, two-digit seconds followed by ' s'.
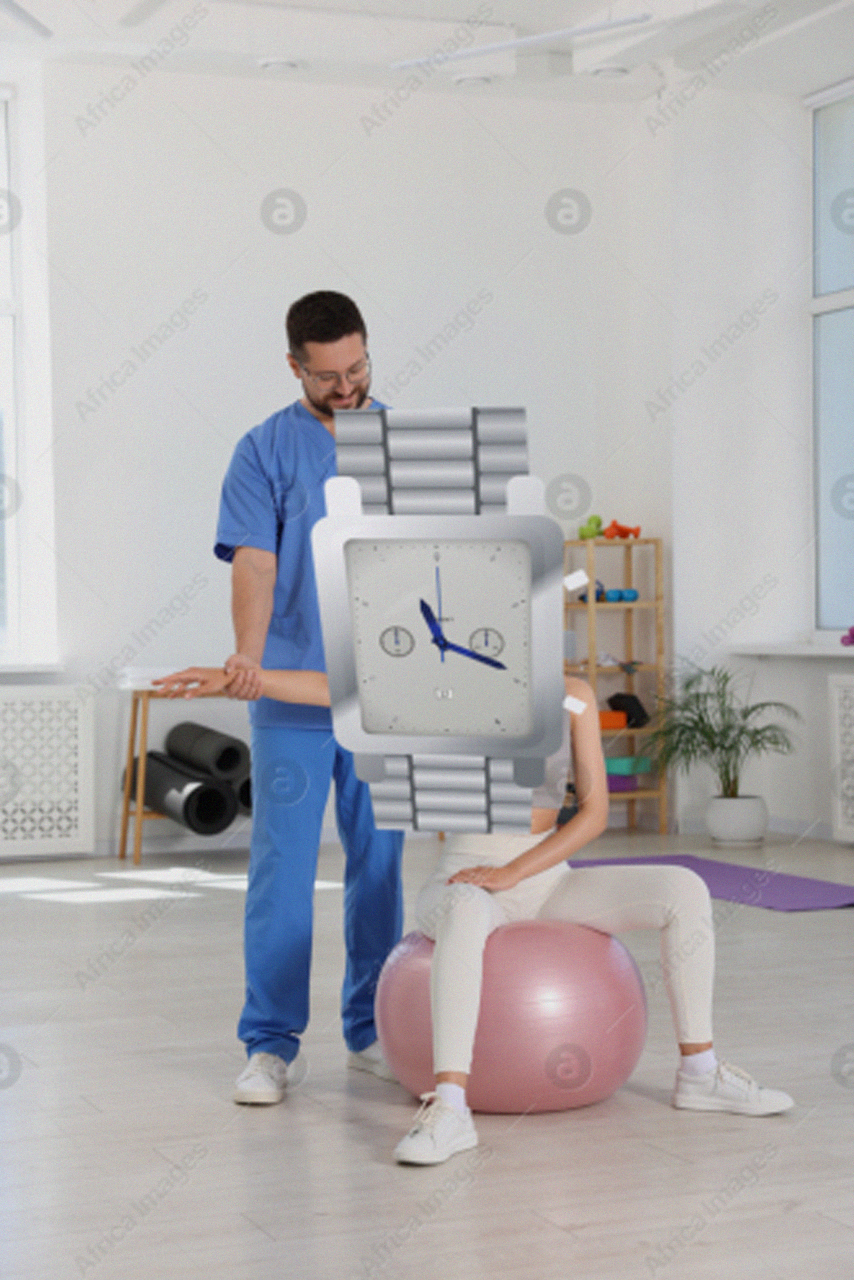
11 h 19 min
